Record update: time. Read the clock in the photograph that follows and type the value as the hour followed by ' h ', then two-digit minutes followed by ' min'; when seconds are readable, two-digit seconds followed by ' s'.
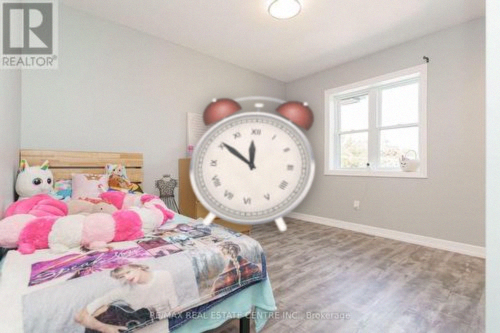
11 h 51 min
